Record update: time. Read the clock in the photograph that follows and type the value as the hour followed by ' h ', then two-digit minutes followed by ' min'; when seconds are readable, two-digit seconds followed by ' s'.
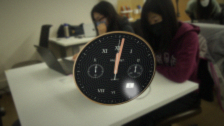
12 h 01 min
